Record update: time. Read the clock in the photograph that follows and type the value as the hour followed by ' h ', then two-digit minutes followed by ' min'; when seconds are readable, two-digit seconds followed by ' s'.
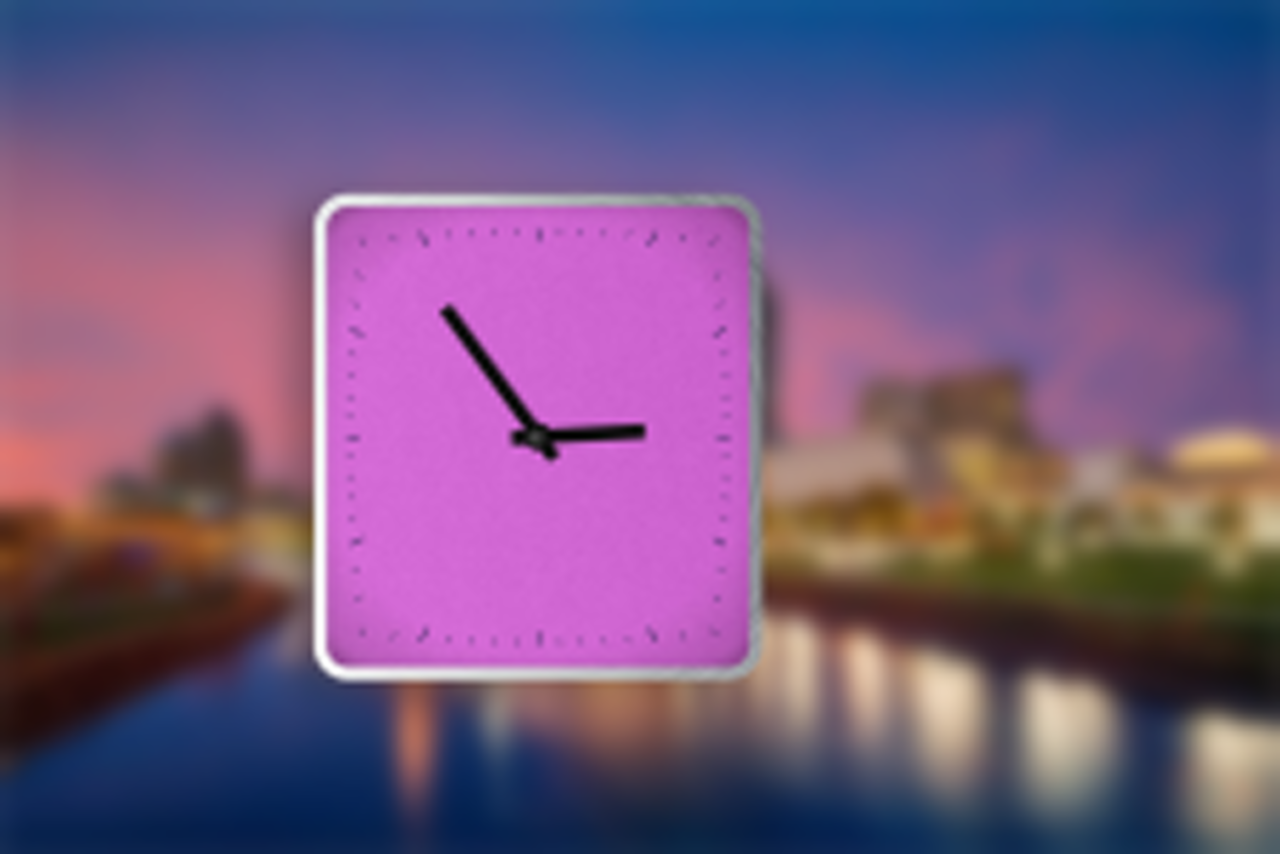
2 h 54 min
